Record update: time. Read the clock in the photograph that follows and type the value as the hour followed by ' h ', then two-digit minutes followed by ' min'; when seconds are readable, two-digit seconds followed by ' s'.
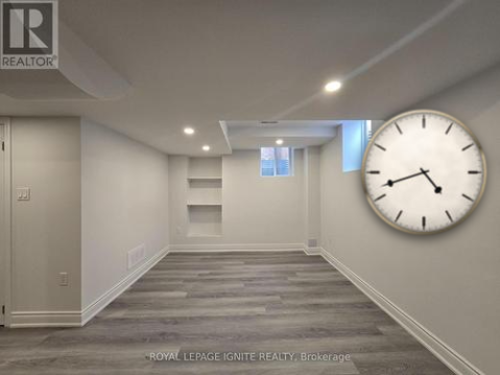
4 h 42 min
